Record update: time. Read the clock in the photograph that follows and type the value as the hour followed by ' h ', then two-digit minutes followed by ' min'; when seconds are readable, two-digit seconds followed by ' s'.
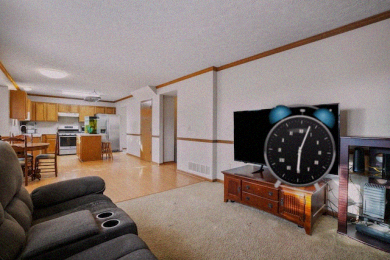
6 h 03 min
